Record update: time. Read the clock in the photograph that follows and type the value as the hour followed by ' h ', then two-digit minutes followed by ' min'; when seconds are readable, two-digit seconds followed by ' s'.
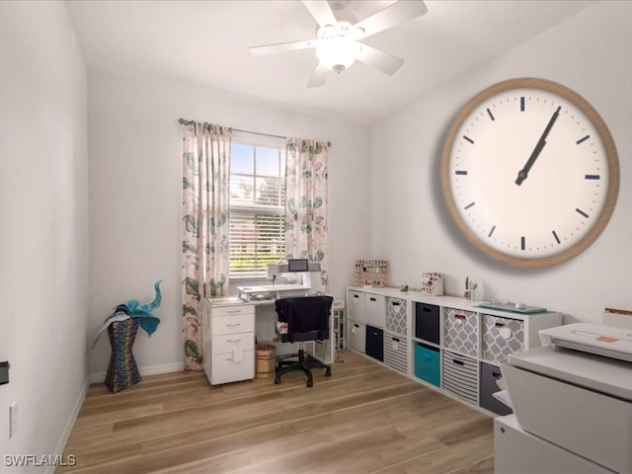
1 h 05 min
